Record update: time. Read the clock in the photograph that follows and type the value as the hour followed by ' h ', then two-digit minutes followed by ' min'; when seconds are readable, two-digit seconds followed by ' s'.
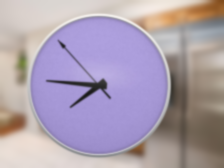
7 h 45 min 53 s
